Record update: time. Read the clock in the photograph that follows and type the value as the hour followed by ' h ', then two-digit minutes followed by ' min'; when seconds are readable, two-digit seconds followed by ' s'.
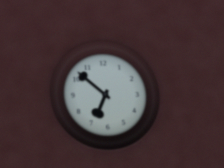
6 h 52 min
